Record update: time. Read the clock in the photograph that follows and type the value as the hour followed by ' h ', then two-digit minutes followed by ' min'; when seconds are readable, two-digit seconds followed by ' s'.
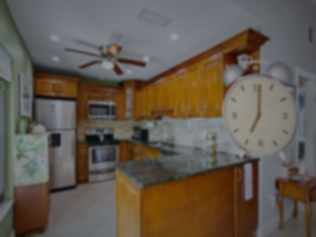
7 h 01 min
